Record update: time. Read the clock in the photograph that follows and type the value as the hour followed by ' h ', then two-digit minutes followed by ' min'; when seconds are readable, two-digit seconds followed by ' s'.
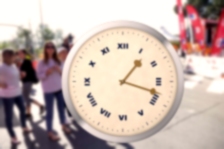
1 h 18 min
